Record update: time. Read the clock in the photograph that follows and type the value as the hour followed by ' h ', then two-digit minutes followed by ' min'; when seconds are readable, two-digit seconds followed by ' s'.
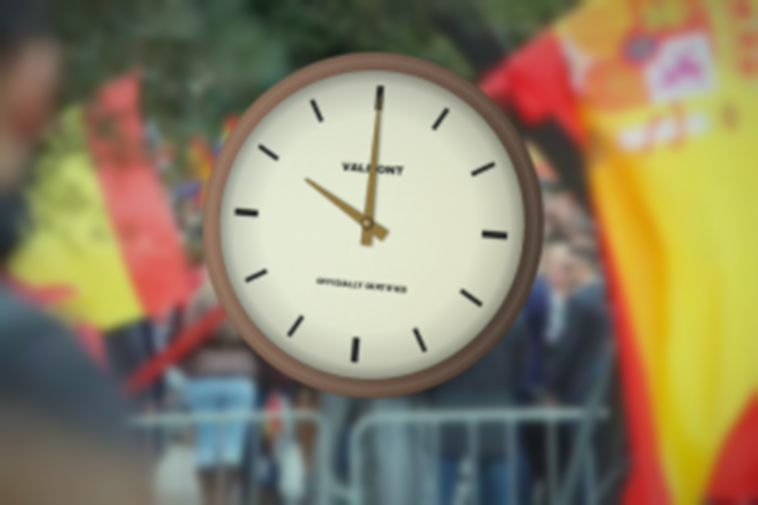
10 h 00 min
